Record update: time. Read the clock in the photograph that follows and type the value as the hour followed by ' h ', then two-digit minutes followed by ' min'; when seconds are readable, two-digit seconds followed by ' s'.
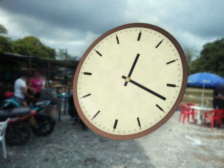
12 h 18 min
